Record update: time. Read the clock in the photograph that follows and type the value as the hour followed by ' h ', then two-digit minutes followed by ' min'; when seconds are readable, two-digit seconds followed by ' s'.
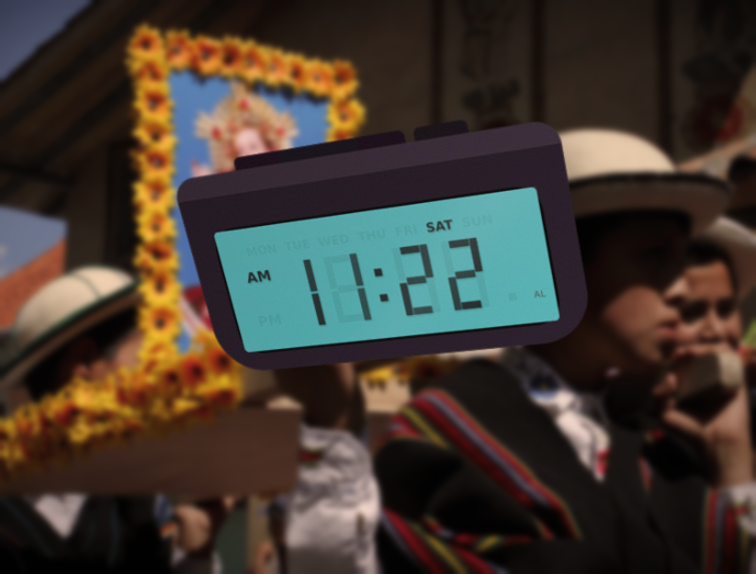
11 h 22 min
